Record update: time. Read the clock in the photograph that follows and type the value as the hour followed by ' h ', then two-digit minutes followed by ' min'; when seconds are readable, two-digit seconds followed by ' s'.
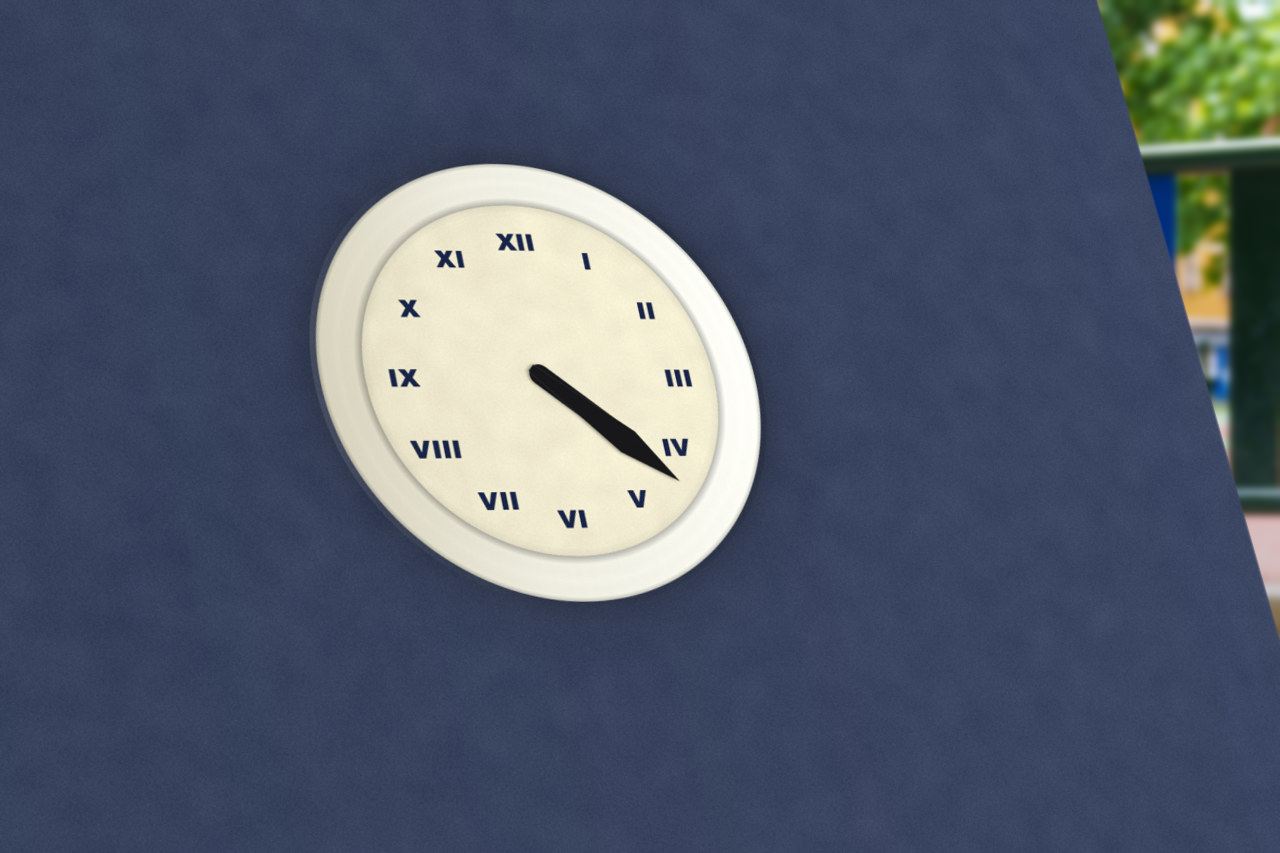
4 h 22 min
